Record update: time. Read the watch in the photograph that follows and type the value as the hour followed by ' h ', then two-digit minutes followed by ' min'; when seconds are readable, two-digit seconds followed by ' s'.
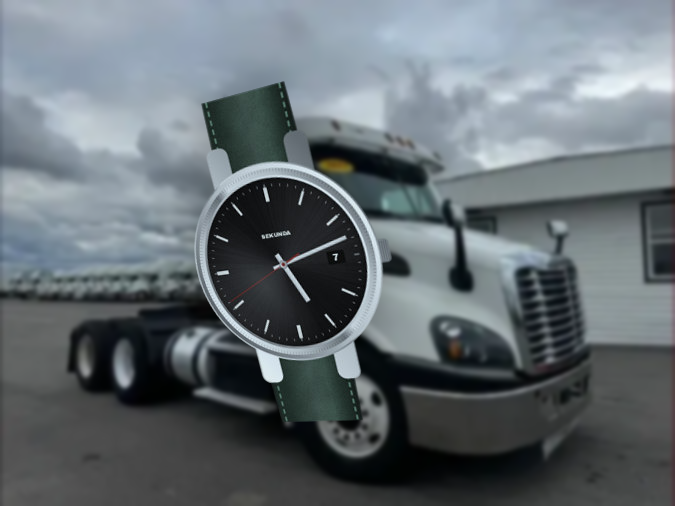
5 h 12 min 41 s
